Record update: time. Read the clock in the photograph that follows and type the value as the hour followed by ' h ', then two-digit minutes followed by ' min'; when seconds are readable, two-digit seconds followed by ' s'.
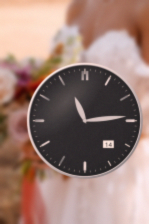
11 h 14 min
